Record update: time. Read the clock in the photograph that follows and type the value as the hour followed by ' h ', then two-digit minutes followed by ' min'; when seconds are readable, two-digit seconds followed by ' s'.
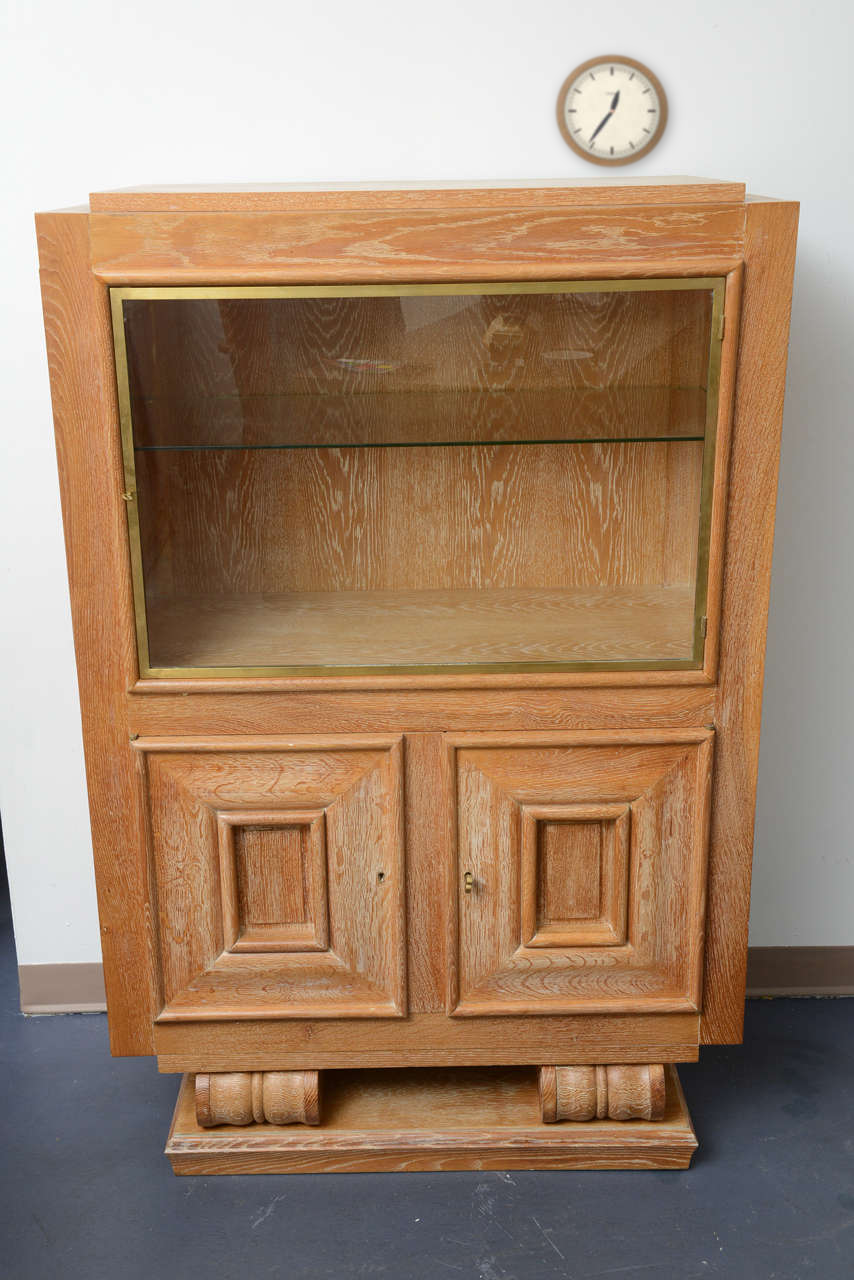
12 h 36 min
